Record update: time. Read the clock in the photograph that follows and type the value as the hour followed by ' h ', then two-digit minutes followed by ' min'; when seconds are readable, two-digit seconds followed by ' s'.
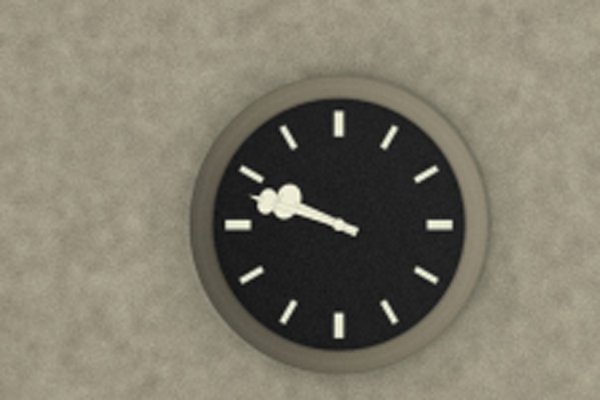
9 h 48 min
